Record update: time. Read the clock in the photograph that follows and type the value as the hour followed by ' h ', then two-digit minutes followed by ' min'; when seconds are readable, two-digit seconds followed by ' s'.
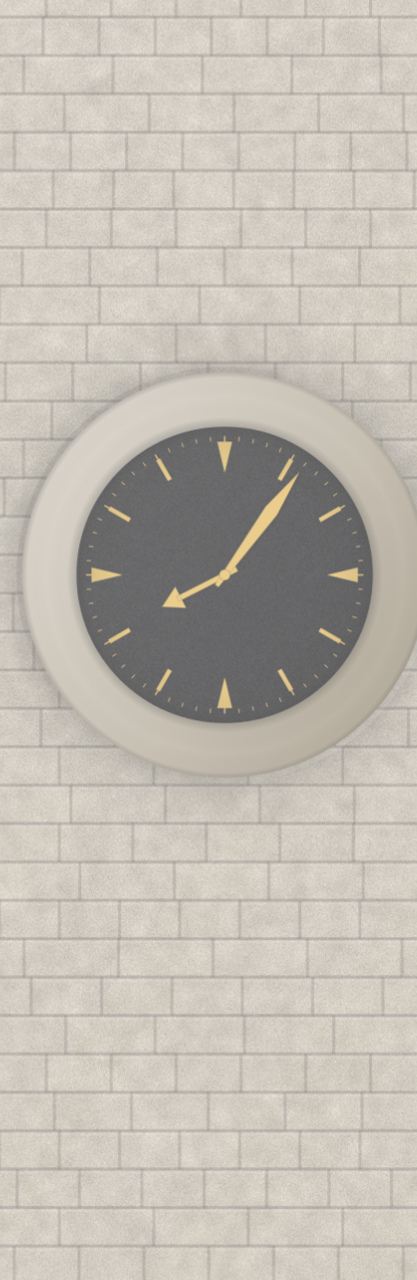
8 h 06 min
